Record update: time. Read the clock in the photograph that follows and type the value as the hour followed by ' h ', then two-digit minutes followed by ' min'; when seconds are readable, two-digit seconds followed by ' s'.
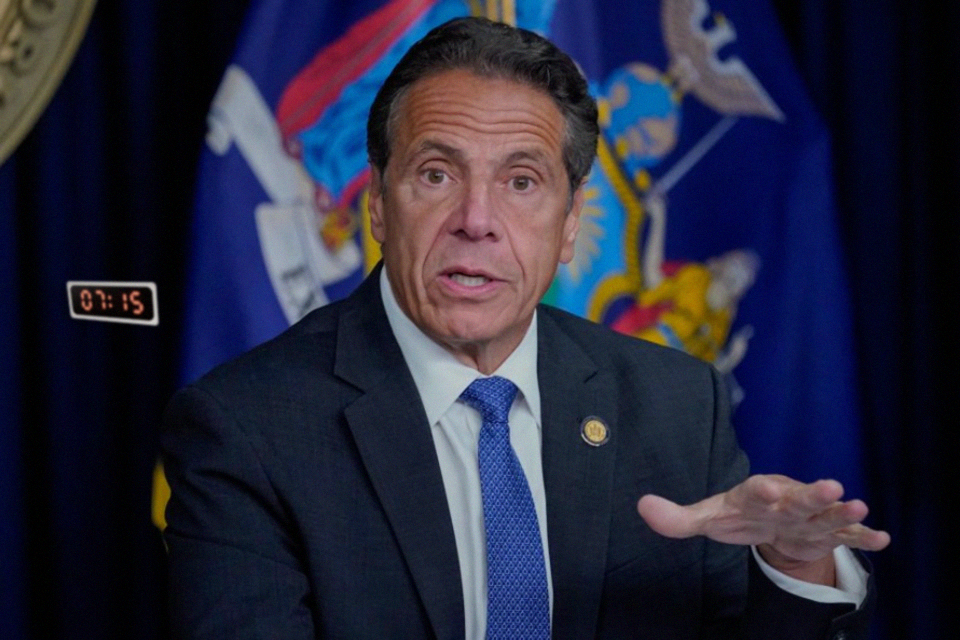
7 h 15 min
